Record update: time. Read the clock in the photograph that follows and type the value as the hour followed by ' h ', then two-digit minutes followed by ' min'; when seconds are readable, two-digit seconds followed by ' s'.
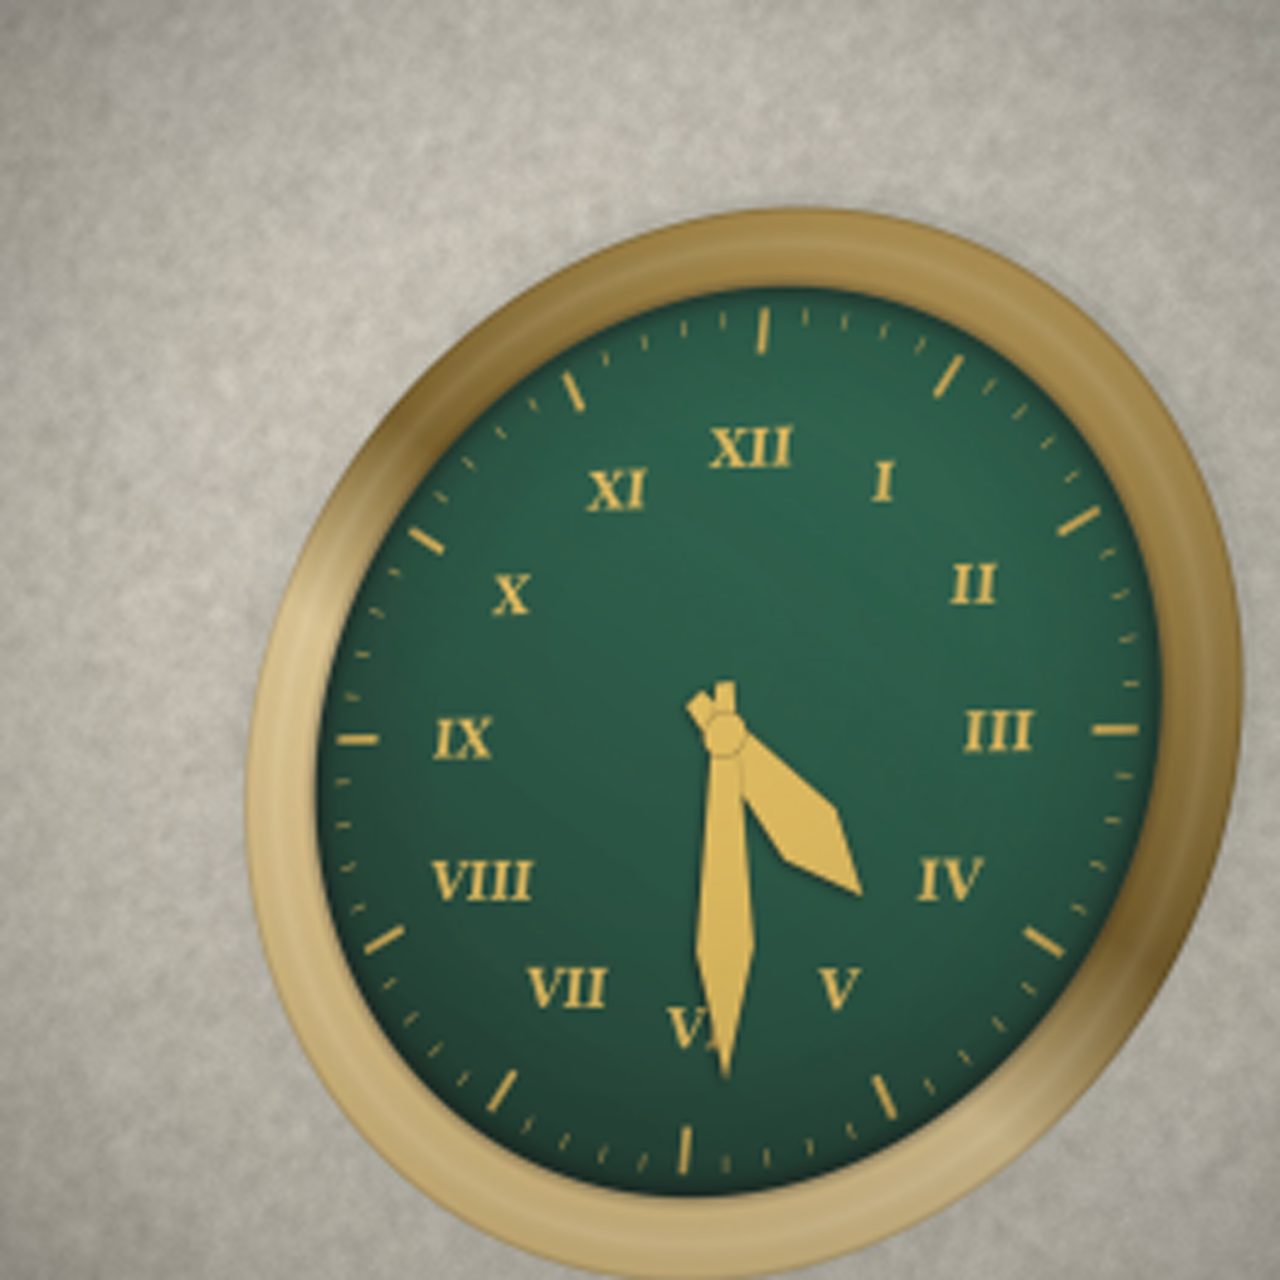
4 h 29 min
